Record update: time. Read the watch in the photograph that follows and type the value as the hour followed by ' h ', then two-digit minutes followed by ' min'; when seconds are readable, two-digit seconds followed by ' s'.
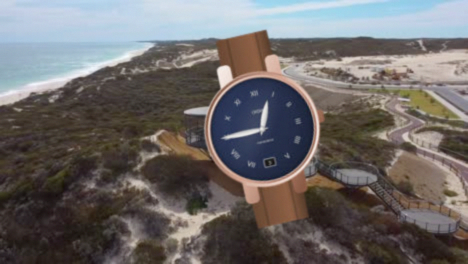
12 h 45 min
